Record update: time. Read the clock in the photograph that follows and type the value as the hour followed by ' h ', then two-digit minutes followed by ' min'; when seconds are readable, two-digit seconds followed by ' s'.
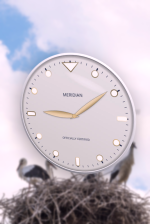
9 h 09 min
